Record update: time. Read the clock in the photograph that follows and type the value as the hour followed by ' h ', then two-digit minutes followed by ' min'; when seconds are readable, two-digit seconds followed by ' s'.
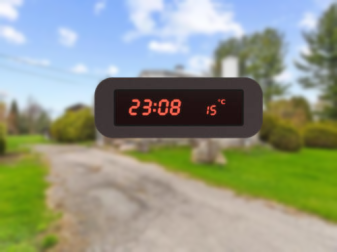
23 h 08 min
